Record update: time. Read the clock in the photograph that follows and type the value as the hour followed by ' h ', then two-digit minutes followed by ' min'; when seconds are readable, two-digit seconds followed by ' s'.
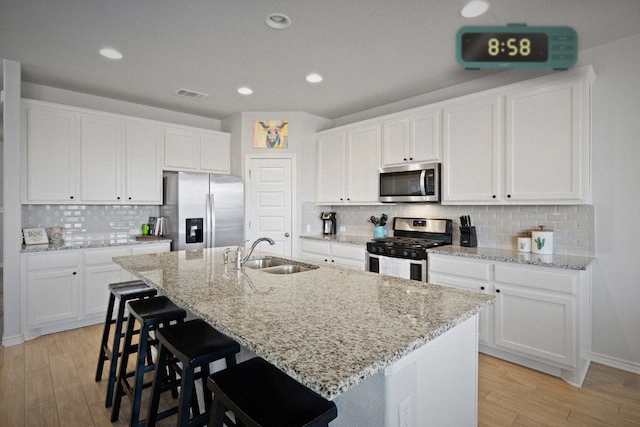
8 h 58 min
